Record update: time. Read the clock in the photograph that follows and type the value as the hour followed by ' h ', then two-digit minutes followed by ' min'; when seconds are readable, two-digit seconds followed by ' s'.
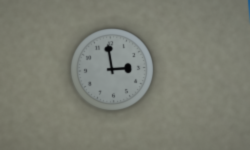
2 h 59 min
